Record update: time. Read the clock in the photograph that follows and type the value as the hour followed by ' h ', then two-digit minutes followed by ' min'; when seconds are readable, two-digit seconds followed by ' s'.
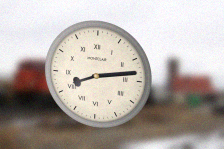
8 h 13 min
